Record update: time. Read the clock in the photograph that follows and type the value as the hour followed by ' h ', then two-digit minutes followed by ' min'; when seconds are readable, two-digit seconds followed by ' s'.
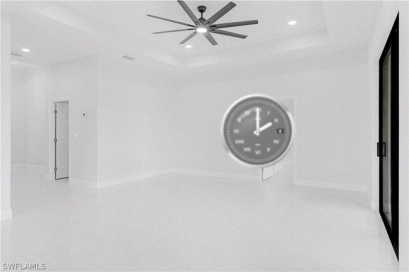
2 h 00 min
